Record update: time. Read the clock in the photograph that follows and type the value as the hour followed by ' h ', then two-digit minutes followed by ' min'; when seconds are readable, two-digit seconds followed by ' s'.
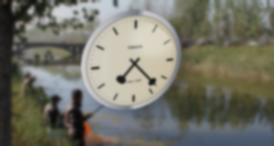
7 h 23 min
